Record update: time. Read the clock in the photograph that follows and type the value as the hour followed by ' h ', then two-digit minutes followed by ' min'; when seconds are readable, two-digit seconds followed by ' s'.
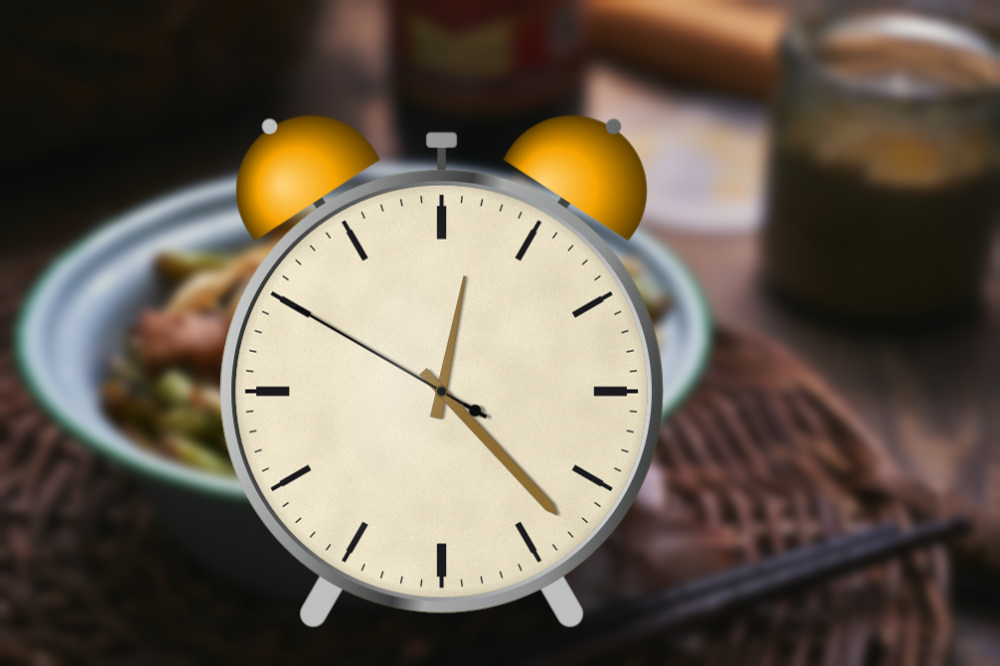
12 h 22 min 50 s
